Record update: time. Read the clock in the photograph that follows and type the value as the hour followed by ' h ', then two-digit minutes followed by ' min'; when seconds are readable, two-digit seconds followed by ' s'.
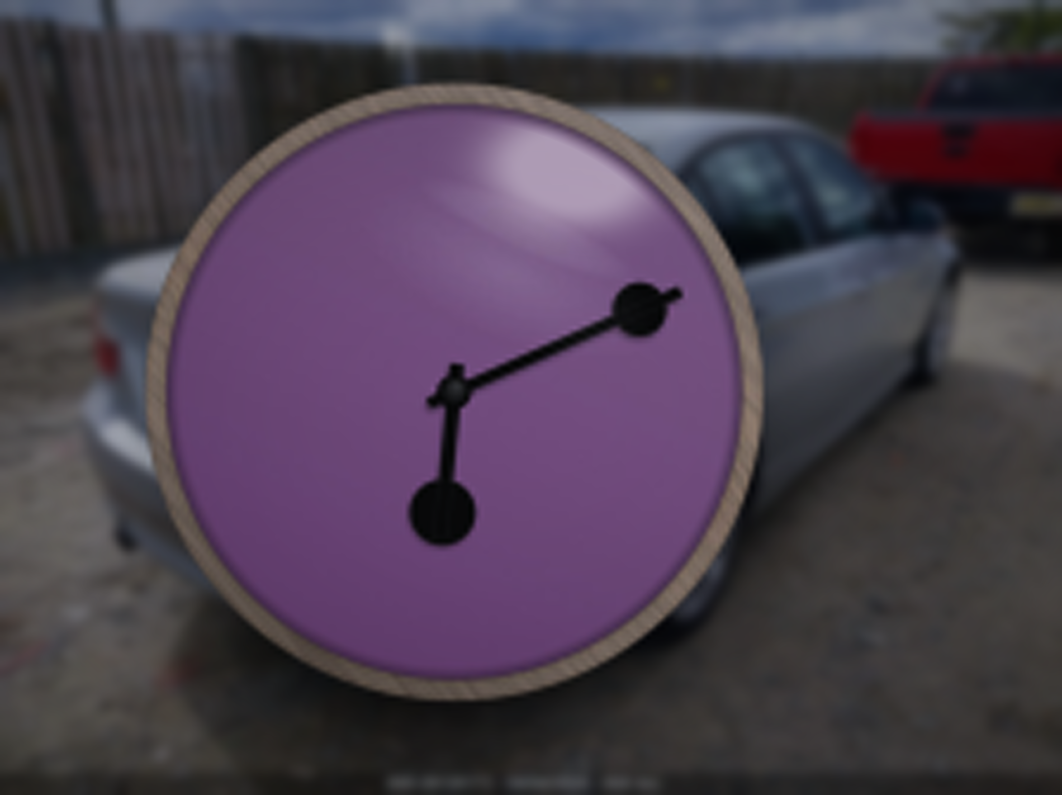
6 h 11 min
